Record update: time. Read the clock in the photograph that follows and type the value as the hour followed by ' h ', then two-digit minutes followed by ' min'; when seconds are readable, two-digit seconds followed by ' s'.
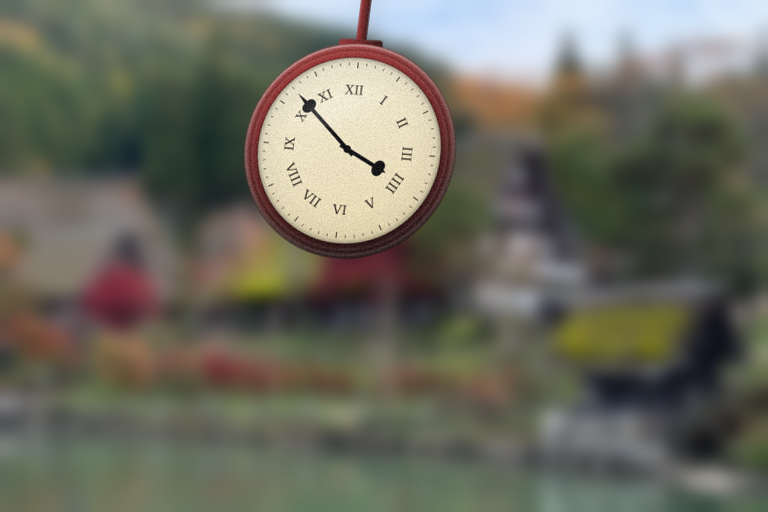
3 h 52 min
